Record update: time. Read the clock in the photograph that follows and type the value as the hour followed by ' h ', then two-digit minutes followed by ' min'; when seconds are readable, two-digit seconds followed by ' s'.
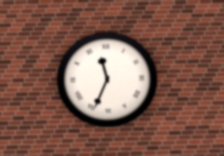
11 h 34 min
